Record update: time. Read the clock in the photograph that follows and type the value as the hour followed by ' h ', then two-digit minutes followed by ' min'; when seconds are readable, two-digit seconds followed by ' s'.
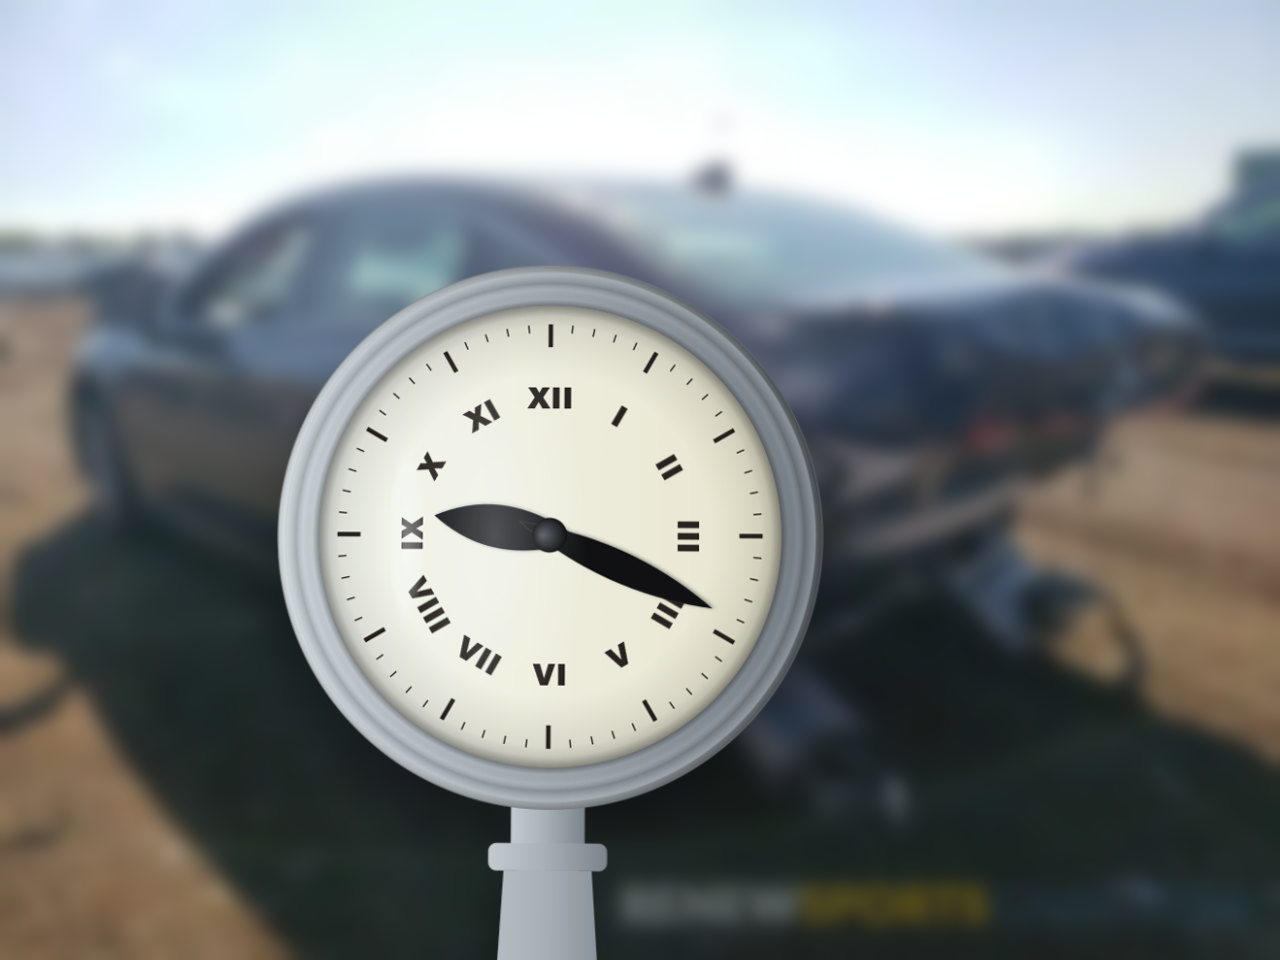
9 h 19 min
